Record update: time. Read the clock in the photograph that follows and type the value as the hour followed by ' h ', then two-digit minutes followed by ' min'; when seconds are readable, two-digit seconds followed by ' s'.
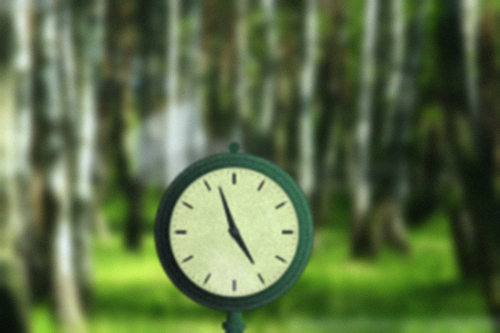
4 h 57 min
